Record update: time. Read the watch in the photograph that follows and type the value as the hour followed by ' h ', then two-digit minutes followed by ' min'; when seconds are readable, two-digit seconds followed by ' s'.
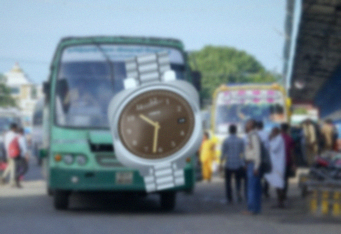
10 h 32 min
